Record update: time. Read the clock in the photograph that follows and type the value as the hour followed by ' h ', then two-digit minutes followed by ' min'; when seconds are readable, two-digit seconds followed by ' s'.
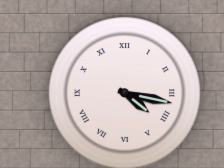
4 h 17 min
